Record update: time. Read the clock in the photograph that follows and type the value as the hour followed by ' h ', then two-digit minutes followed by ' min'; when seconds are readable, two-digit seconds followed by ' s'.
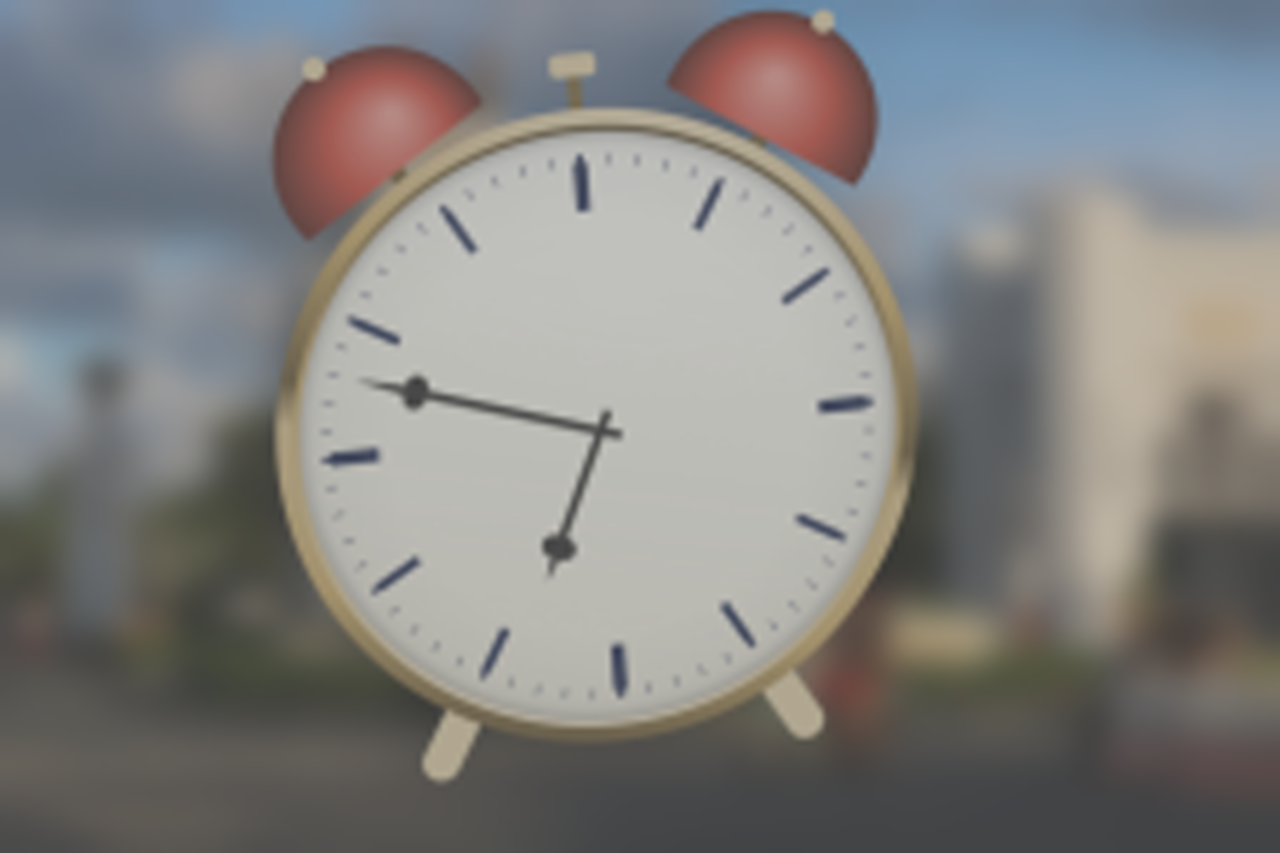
6 h 48 min
